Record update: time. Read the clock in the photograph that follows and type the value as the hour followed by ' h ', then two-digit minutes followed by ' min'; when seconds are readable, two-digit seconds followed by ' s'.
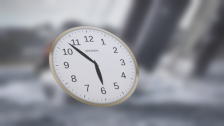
5 h 53 min
